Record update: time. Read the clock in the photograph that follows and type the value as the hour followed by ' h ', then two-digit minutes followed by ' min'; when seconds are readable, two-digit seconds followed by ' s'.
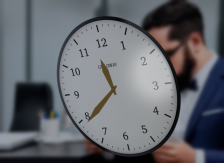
11 h 39 min
